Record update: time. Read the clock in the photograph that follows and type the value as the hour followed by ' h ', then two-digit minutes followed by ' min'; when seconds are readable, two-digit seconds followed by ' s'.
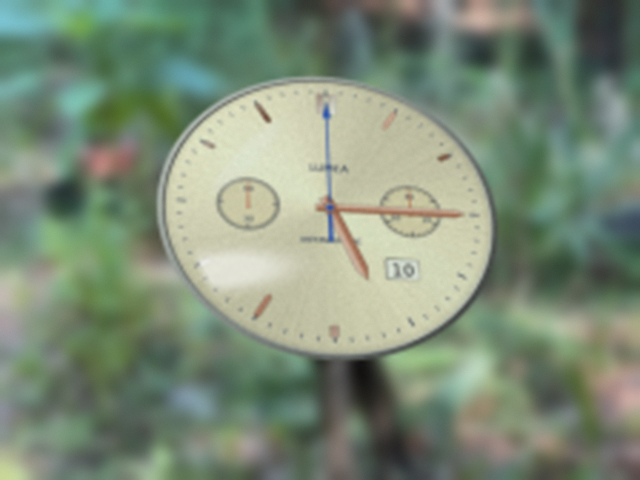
5 h 15 min
